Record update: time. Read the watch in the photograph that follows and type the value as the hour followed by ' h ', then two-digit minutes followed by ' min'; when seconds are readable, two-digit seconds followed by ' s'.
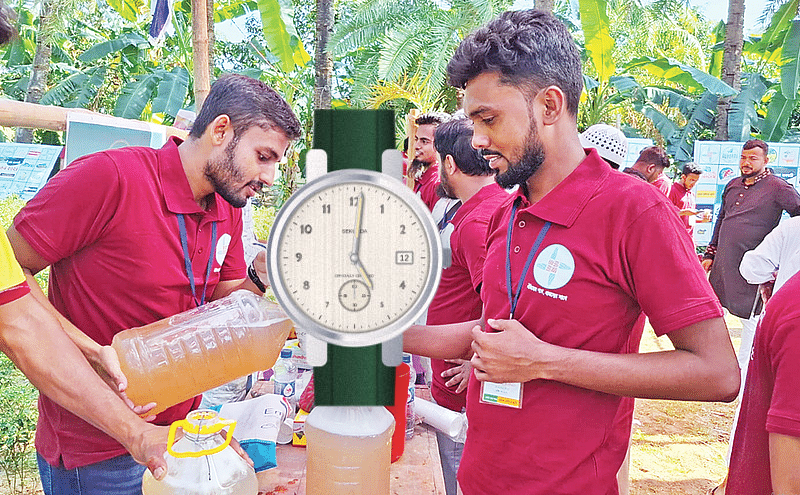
5 h 01 min
